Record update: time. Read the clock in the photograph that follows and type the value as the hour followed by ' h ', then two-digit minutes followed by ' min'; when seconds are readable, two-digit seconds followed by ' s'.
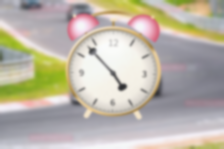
4 h 53 min
